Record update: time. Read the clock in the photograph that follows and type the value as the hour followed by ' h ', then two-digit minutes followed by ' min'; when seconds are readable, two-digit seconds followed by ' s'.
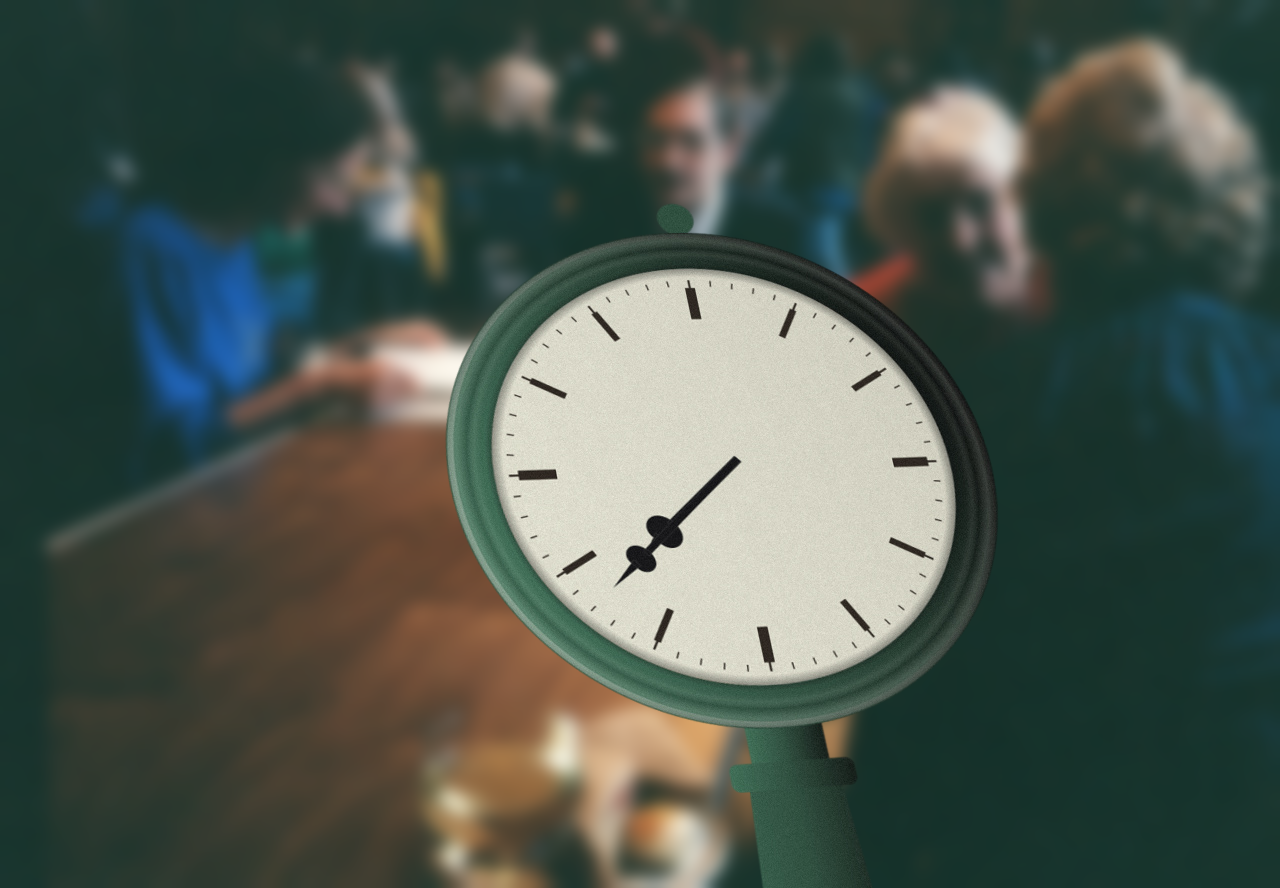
7 h 38 min
